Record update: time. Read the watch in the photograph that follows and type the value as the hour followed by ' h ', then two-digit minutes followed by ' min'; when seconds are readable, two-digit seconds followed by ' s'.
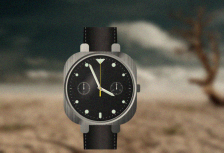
3 h 56 min
